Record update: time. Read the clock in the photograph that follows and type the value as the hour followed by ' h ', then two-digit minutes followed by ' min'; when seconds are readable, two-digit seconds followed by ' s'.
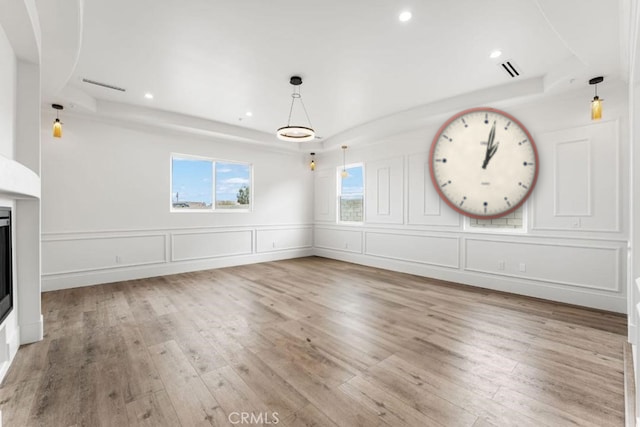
1 h 02 min
